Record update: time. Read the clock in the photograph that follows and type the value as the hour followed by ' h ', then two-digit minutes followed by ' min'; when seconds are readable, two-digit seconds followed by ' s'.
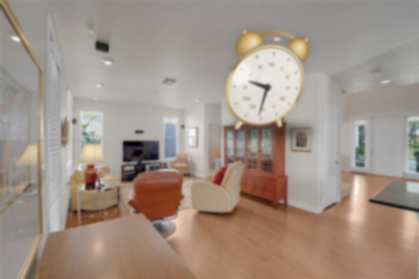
9 h 31 min
